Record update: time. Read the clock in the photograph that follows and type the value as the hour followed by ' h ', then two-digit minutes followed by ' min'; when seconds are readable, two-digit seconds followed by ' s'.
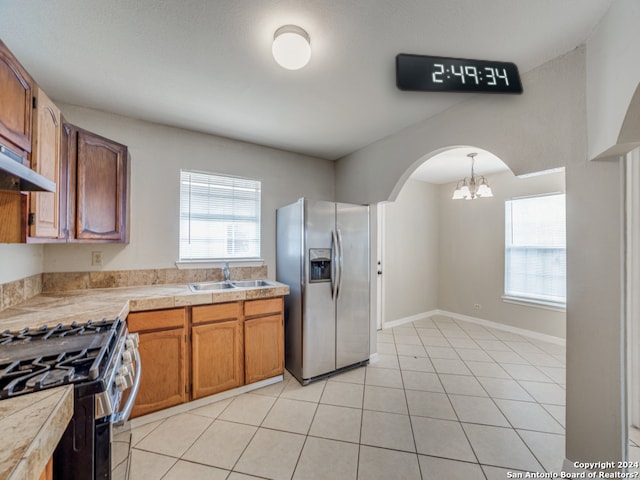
2 h 49 min 34 s
